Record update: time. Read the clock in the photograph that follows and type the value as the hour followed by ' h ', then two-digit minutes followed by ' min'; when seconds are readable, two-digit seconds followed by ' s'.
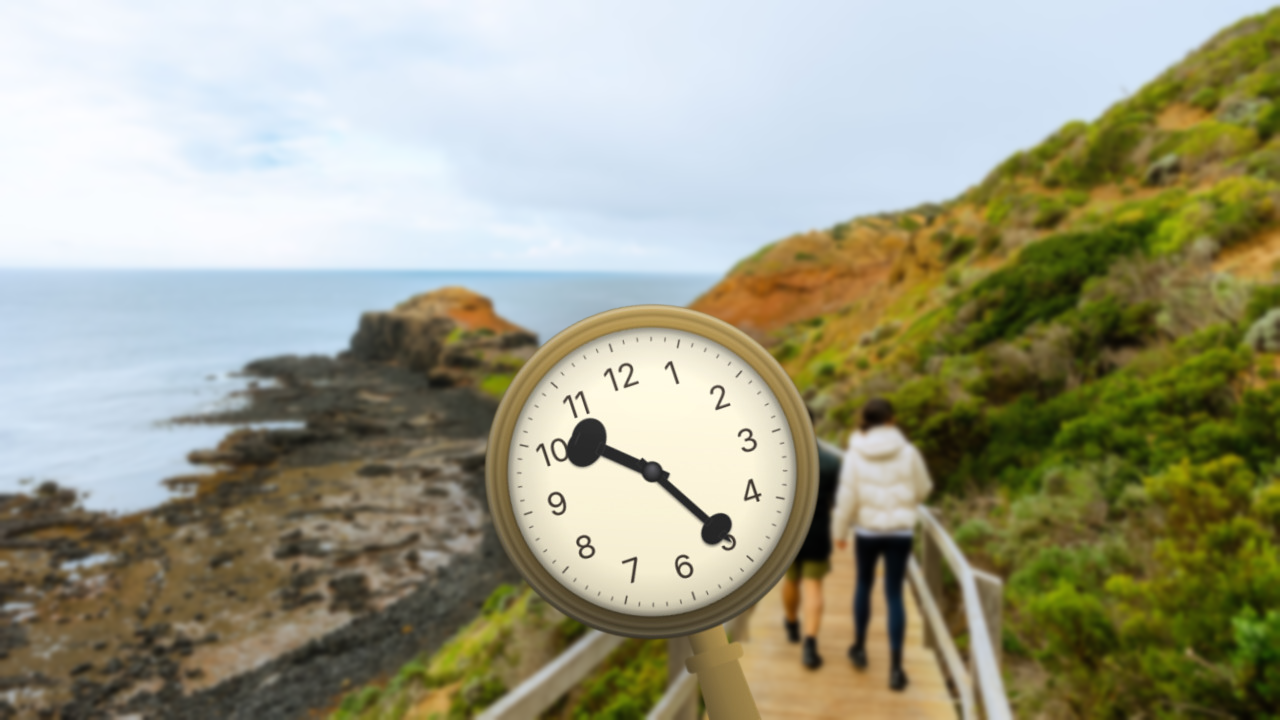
10 h 25 min
